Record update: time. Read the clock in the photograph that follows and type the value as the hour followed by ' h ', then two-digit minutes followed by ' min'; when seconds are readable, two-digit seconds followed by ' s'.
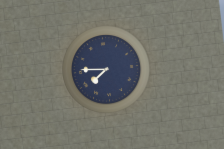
7 h 46 min
